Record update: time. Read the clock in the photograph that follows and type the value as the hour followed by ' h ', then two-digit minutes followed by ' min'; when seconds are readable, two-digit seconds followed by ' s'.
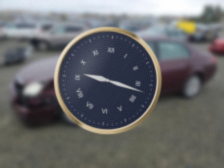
9 h 17 min
